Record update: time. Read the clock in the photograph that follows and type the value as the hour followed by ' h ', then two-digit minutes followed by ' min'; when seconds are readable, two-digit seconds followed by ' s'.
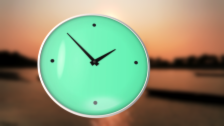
1 h 53 min
